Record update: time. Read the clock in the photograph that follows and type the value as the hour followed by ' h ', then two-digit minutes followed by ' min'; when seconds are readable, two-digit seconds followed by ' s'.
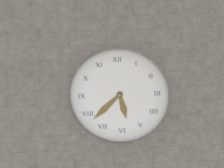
5 h 38 min
